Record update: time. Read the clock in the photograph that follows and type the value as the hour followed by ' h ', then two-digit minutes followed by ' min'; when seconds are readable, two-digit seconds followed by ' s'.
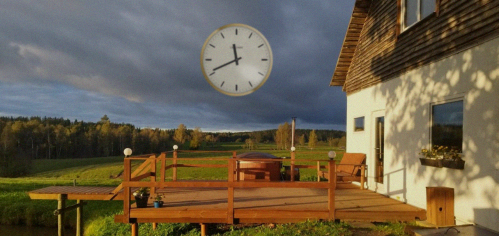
11 h 41 min
